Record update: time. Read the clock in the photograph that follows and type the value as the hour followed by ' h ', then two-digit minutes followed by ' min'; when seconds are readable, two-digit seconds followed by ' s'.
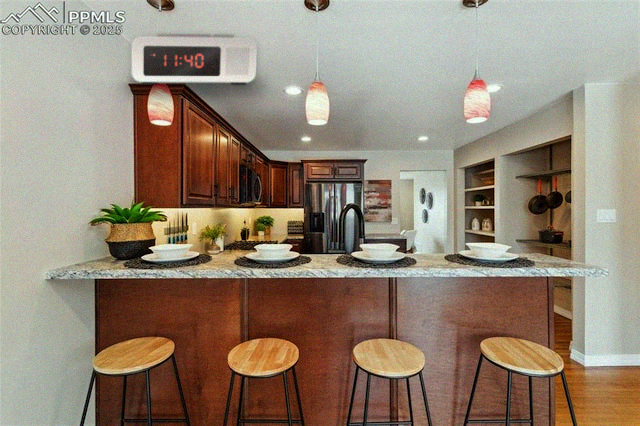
11 h 40 min
